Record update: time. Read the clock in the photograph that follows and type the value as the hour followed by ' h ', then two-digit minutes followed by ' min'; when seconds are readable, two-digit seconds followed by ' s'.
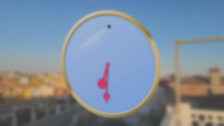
6 h 30 min
